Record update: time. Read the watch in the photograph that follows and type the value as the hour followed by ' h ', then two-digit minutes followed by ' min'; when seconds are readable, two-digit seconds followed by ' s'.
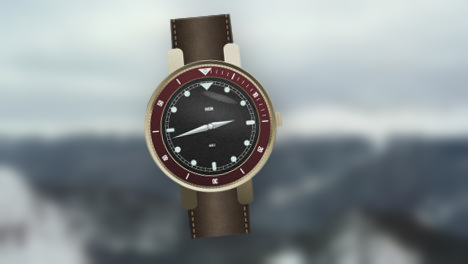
2 h 43 min
